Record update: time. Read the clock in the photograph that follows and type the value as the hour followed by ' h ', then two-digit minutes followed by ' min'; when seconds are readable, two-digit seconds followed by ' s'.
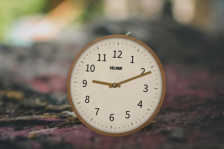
9 h 11 min
